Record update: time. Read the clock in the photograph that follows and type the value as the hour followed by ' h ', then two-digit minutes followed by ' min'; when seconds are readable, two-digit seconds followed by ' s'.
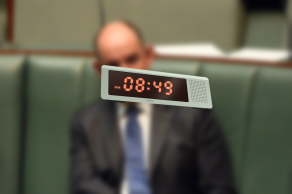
8 h 49 min
